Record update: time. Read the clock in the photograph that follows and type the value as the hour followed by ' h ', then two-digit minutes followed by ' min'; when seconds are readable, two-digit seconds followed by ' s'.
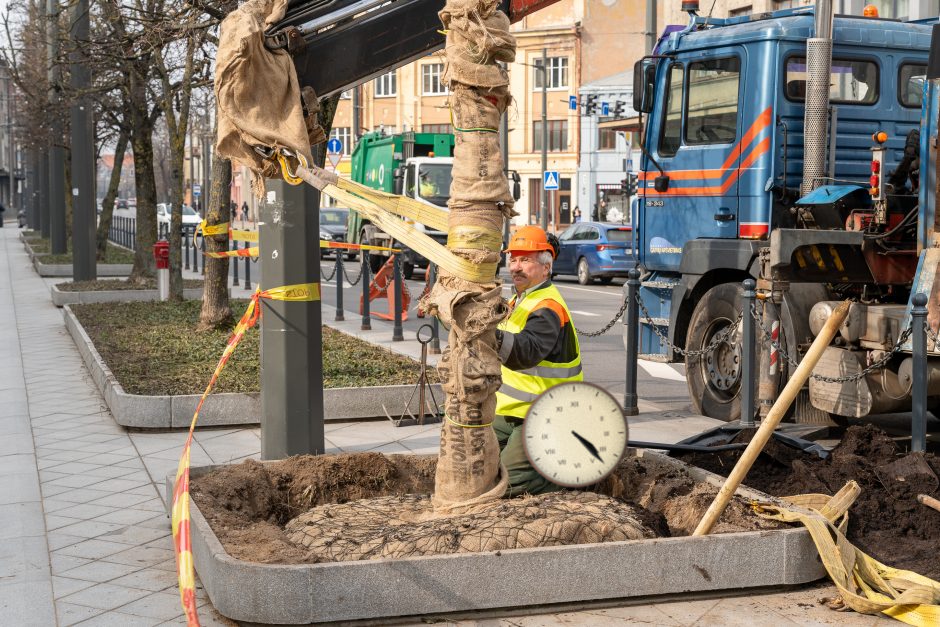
4 h 23 min
